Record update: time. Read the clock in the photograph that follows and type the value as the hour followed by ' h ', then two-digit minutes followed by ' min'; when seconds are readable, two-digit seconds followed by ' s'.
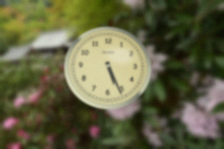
5 h 26 min
